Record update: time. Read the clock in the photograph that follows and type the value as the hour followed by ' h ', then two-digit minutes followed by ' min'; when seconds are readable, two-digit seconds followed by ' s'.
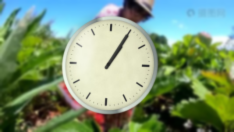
1 h 05 min
